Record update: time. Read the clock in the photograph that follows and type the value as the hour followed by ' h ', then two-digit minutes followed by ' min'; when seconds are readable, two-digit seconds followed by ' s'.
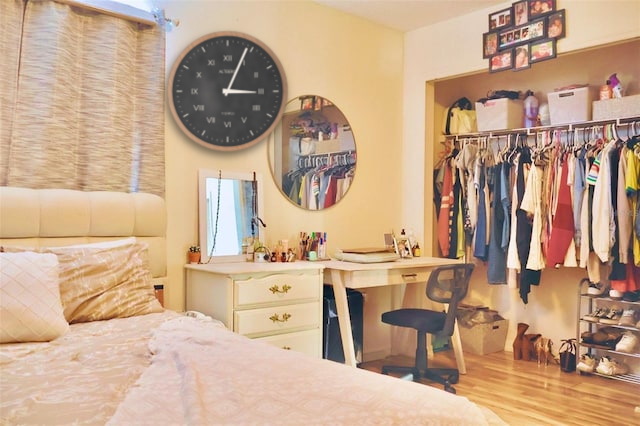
3 h 04 min
